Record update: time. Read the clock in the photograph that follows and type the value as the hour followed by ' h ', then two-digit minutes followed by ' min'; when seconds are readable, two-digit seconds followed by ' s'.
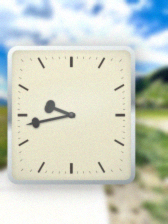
9 h 43 min
